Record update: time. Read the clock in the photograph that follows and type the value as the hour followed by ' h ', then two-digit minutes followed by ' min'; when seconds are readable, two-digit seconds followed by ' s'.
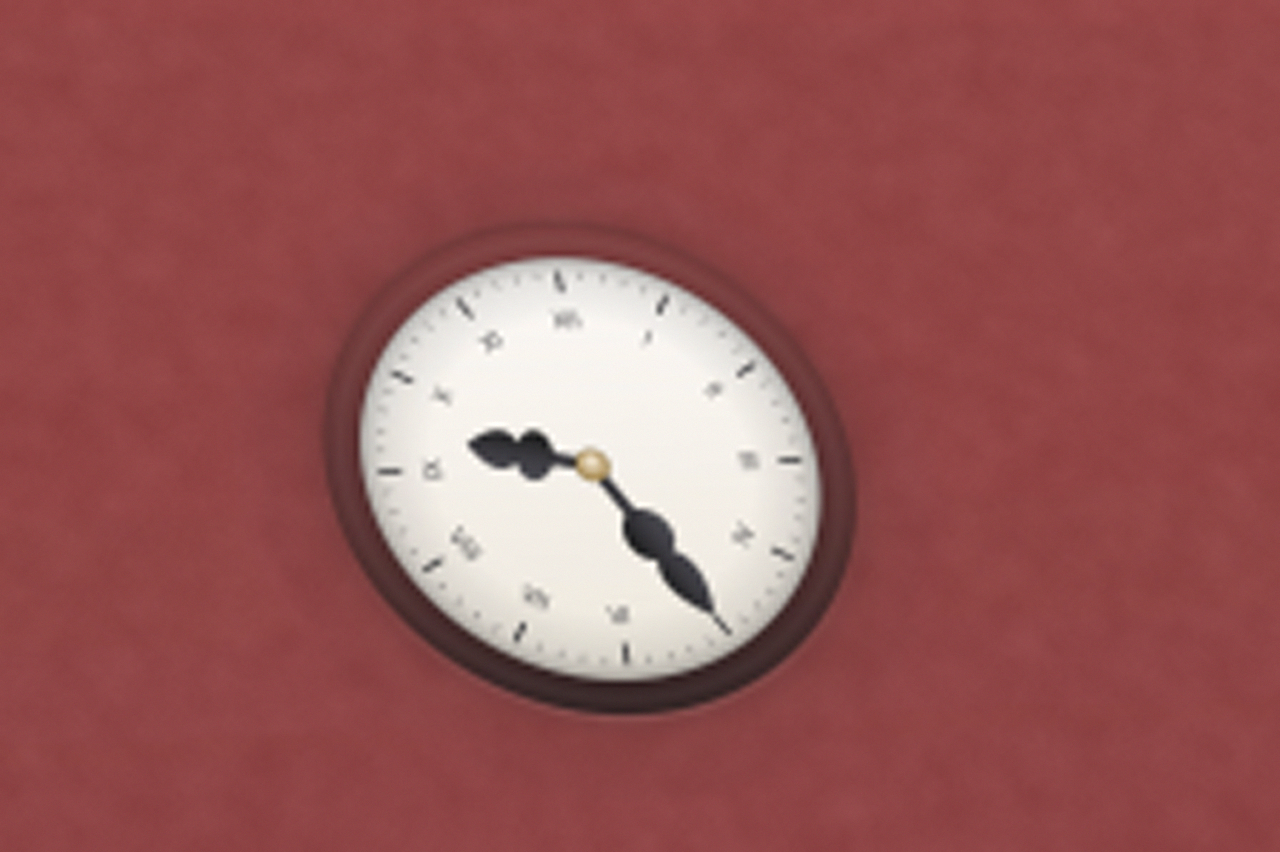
9 h 25 min
